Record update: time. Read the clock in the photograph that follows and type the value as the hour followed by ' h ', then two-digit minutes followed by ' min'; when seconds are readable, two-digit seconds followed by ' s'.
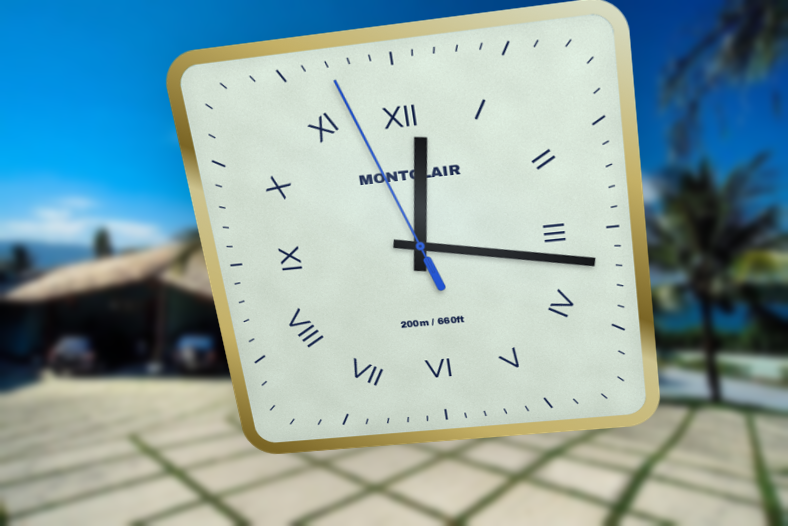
12 h 16 min 57 s
